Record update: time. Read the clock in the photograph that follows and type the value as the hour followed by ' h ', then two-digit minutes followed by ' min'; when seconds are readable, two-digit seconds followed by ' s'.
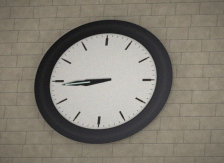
8 h 44 min
